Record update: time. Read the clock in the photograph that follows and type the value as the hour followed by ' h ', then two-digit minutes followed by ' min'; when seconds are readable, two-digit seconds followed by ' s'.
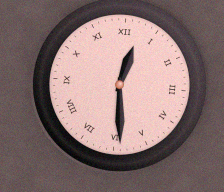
12 h 29 min
